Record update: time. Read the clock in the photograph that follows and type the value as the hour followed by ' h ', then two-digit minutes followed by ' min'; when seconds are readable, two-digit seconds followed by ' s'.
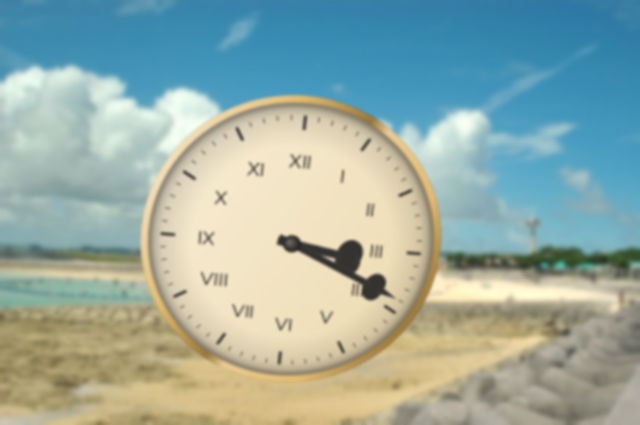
3 h 19 min
